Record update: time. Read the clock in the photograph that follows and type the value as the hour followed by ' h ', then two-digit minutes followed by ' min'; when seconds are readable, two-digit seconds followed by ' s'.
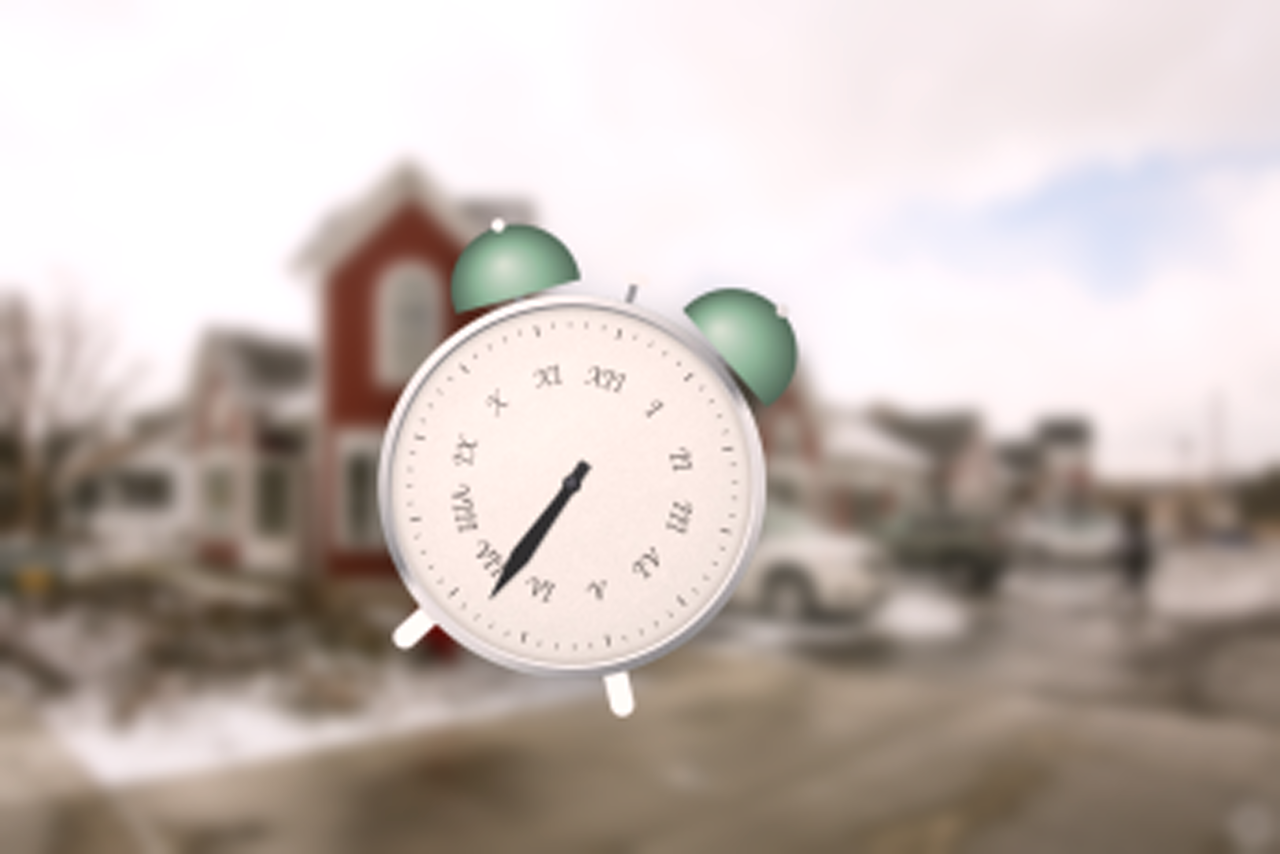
6 h 33 min
